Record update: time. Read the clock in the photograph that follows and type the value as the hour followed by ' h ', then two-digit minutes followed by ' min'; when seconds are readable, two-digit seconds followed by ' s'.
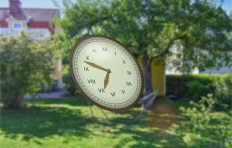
6 h 48 min
